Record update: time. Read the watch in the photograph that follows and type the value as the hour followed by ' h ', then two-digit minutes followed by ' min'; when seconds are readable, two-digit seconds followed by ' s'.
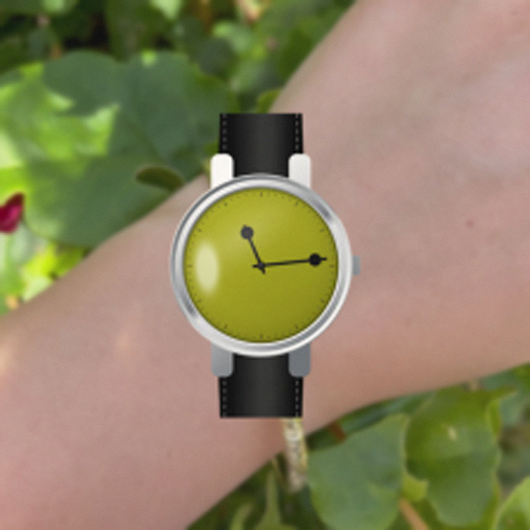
11 h 14 min
